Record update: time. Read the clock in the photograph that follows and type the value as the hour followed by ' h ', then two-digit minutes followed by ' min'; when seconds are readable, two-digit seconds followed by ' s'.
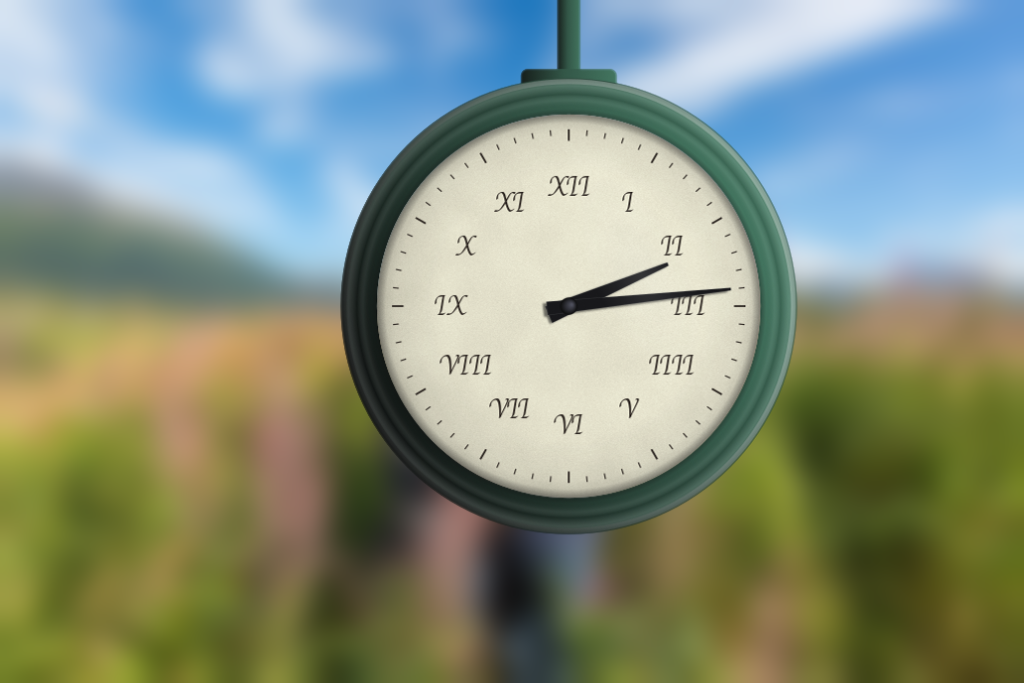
2 h 14 min
